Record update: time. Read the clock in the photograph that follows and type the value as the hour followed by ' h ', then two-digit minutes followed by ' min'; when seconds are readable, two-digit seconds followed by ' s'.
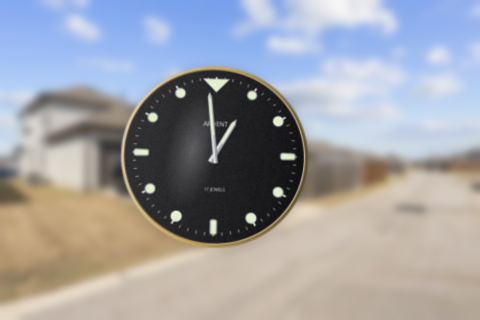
12 h 59 min
